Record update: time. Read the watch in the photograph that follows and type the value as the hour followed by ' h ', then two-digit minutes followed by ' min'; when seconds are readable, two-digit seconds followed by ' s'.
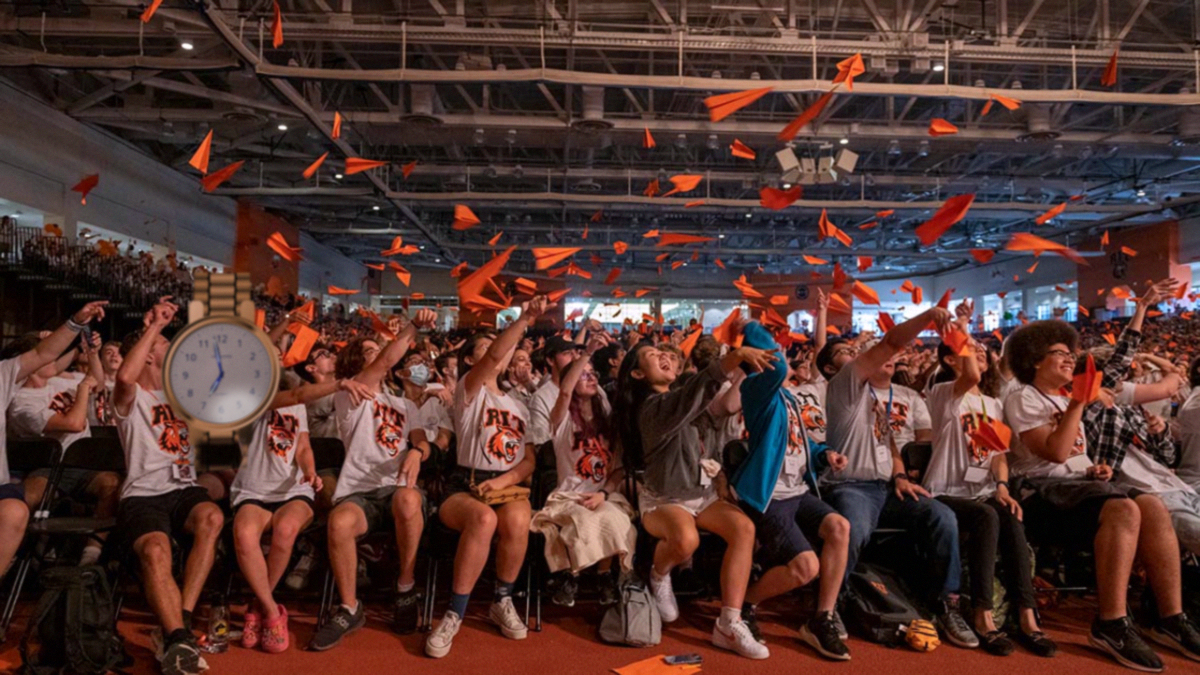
6 h 58 min
